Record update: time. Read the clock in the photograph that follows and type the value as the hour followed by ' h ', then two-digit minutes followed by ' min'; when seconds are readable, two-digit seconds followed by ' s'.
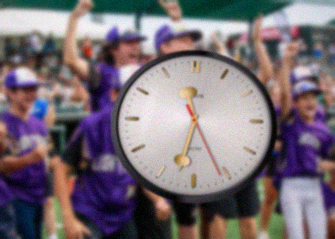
11 h 32 min 26 s
